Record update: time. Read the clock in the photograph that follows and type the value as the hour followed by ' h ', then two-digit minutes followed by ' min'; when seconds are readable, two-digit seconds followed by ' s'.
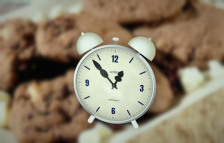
12 h 53 min
